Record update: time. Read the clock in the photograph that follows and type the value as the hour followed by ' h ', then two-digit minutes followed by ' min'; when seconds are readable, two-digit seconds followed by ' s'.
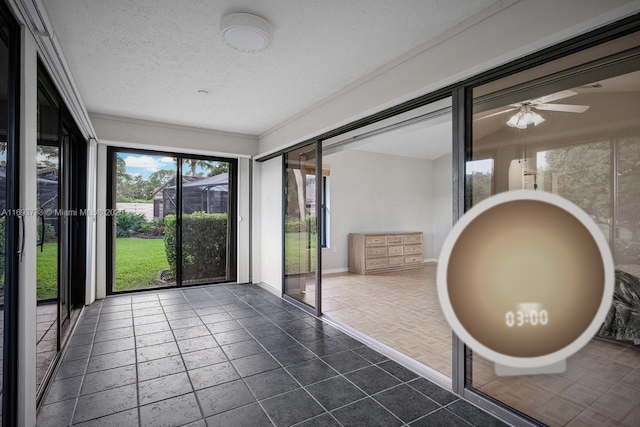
3 h 00 min
